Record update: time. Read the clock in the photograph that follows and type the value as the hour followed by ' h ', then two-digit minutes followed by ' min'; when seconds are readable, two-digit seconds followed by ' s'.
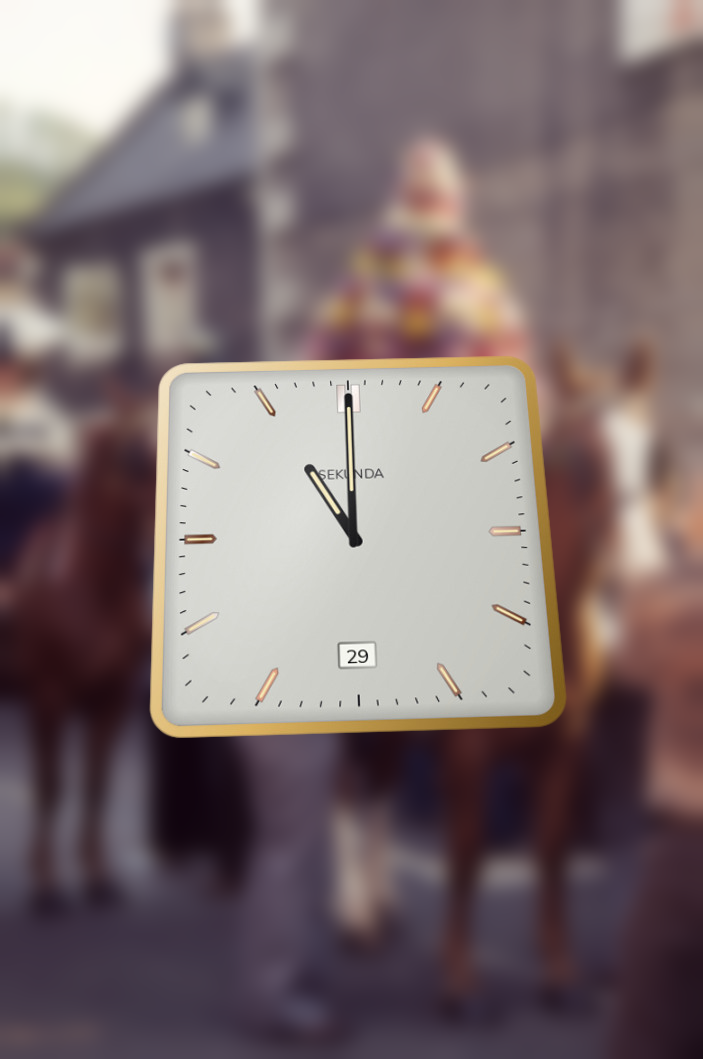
11 h 00 min
